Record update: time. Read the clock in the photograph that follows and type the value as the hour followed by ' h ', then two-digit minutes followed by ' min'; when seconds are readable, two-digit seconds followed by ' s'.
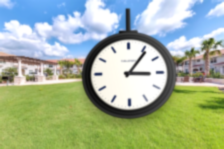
3 h 06 min
